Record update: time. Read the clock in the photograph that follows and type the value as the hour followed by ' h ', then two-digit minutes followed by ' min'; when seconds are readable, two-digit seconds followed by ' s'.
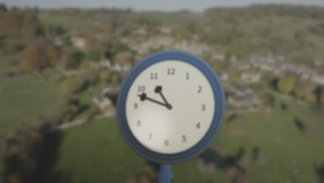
10 h 48 min
